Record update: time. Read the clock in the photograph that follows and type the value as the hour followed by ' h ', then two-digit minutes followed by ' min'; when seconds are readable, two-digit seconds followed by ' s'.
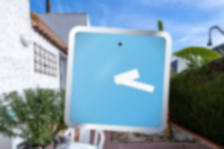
2 h 17 min
